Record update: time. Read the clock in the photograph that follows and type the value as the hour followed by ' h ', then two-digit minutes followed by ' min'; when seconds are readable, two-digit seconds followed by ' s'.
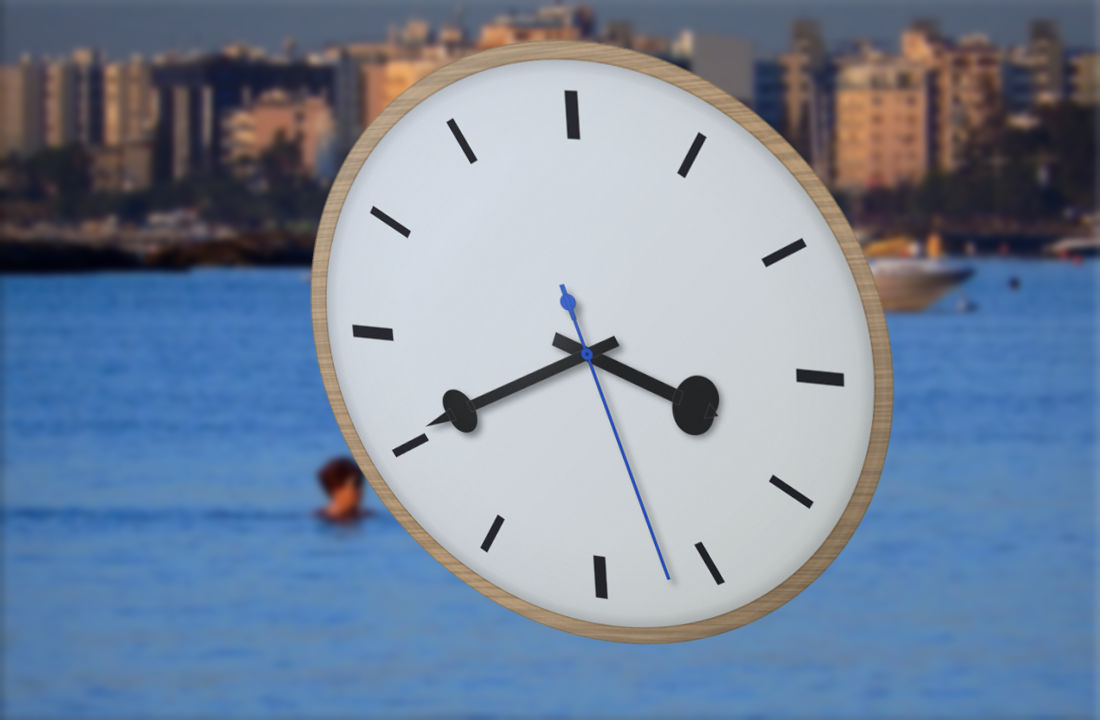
3 h 40 min 27 s
